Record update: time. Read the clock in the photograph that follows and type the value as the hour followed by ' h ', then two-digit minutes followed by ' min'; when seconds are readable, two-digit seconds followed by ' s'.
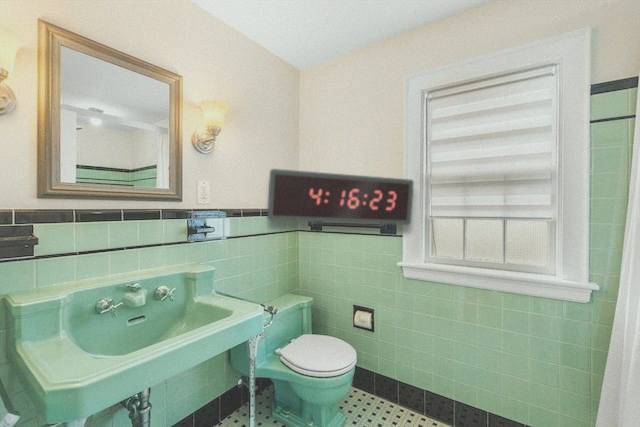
4 h 16 min 23 s
